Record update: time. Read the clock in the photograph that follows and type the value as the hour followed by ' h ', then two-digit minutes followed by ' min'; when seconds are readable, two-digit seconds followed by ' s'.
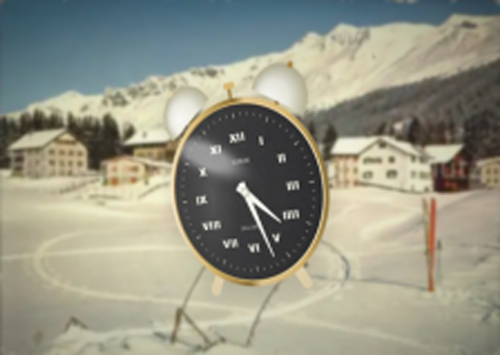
4 h 27 min
